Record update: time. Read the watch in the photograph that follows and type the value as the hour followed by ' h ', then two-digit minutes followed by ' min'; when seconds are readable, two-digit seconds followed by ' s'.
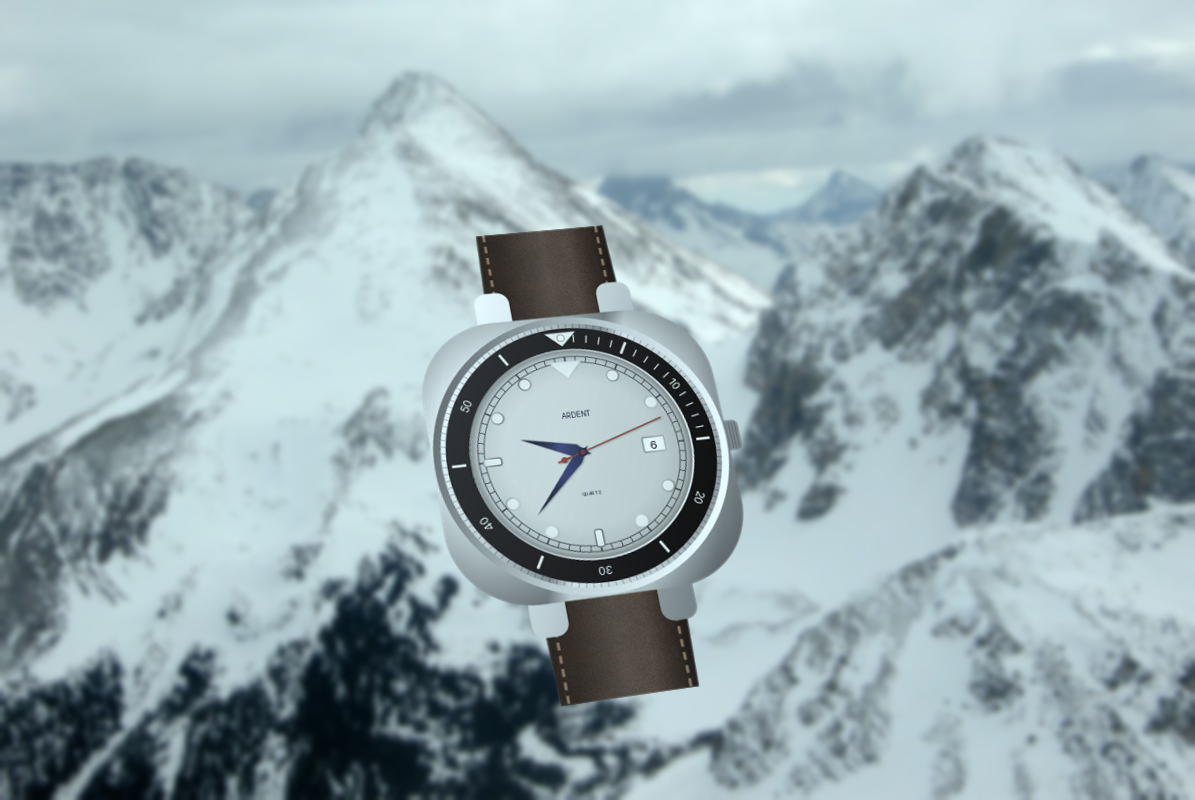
9 h 37 min 12 s
